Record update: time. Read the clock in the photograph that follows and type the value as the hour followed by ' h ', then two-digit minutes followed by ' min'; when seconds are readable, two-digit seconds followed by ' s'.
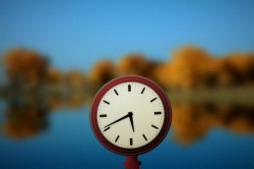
5 h 41 min
